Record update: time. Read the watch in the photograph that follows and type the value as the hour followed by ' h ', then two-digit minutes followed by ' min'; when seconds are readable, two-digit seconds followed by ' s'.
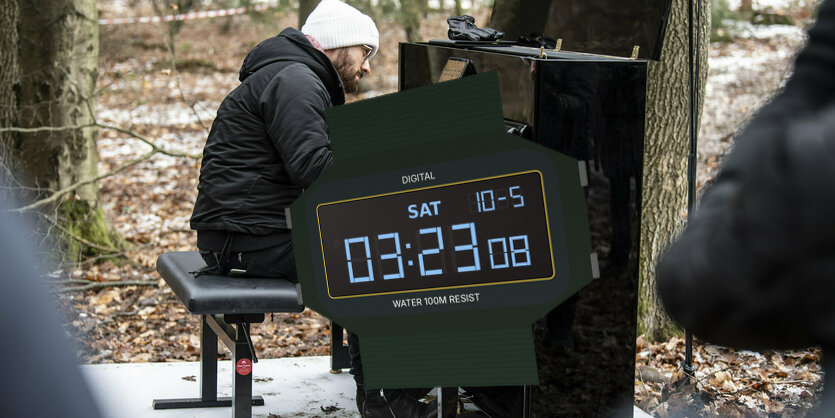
3 h 23 min 08 s
